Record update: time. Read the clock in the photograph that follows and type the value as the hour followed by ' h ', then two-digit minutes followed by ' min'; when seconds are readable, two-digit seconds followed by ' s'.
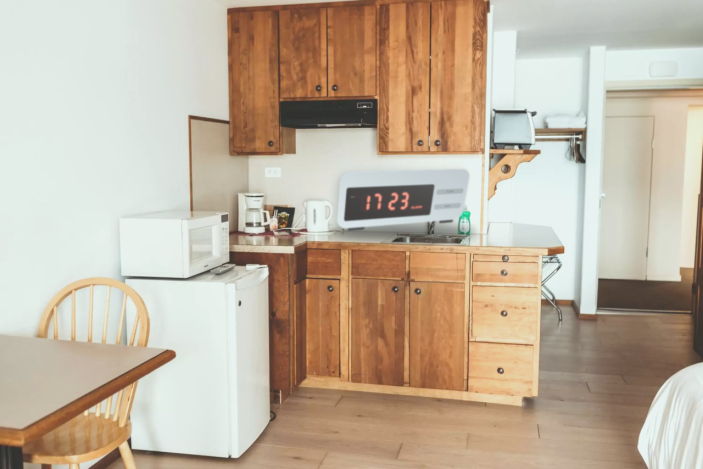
17 h 23 min
